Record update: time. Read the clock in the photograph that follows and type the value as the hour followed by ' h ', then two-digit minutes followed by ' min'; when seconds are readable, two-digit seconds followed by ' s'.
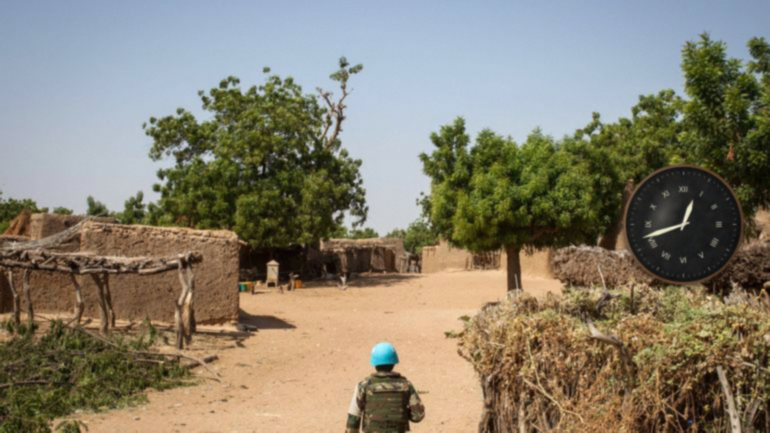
12 h 42 min
